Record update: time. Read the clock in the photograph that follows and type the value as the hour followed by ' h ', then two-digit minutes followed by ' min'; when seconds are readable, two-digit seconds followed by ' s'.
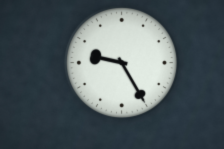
9 h 25 min
